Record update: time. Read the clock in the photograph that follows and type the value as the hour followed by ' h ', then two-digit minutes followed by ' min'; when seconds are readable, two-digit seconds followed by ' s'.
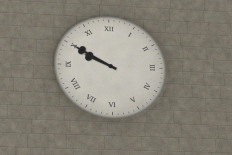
9 h 50 min
